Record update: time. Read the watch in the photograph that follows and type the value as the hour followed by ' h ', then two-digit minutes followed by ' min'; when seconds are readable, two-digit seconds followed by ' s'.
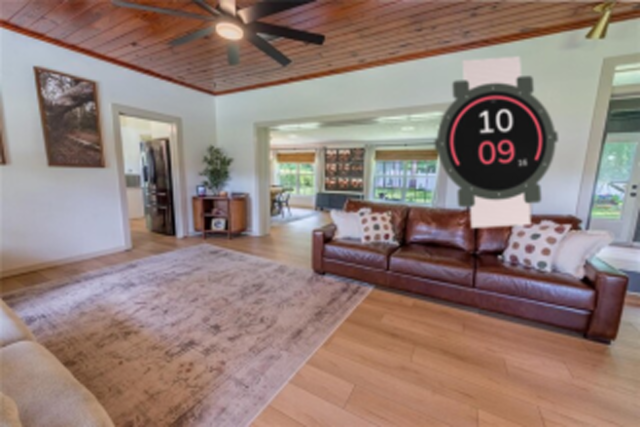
10 h 09 min
